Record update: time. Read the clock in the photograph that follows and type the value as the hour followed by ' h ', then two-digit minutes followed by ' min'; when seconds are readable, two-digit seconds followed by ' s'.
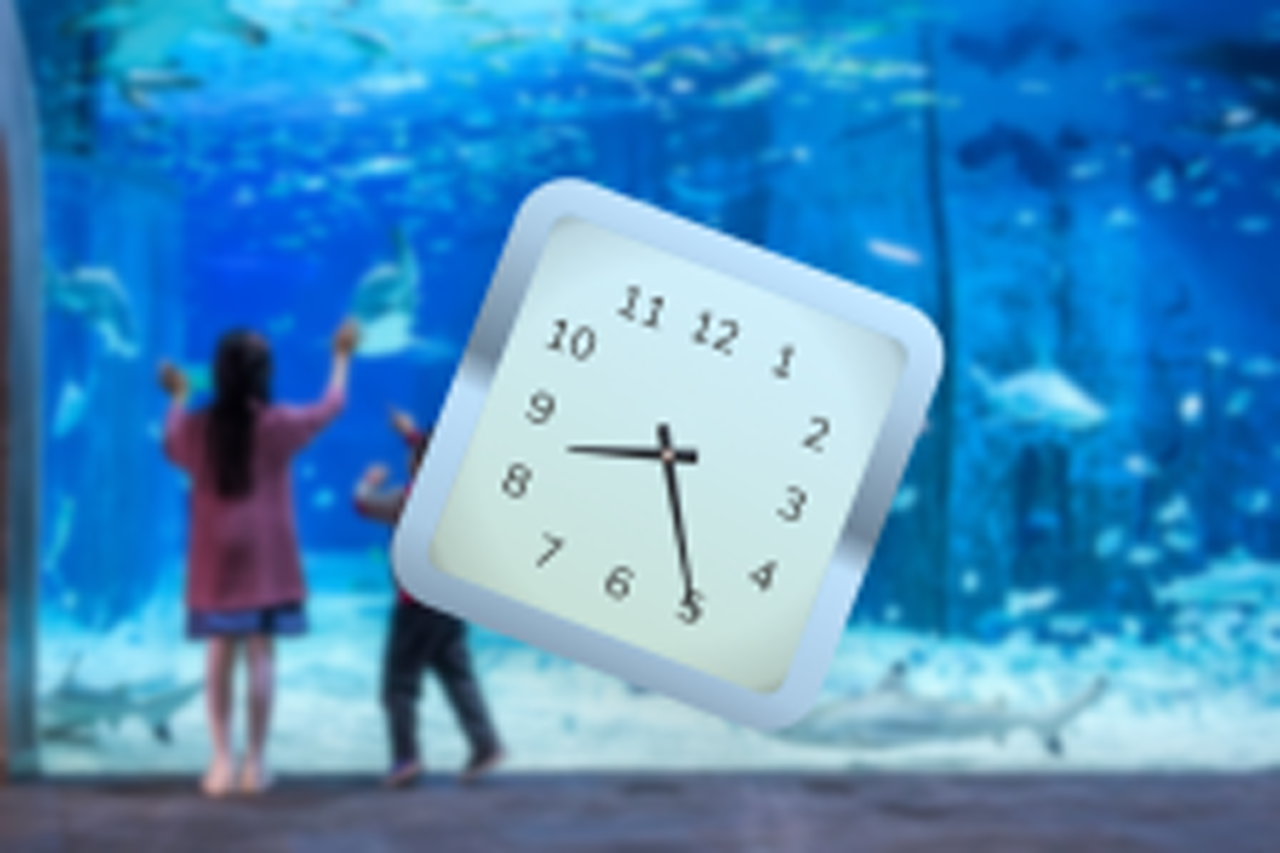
8 h 25 min
